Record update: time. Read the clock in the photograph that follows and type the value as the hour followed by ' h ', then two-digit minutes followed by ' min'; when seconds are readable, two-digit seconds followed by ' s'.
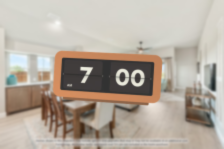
7 h 00 min
